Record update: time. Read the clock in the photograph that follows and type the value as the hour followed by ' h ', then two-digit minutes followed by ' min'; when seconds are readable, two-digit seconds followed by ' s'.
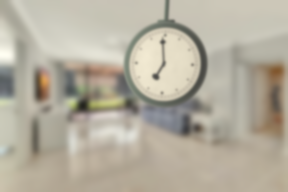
6 h 59 min
